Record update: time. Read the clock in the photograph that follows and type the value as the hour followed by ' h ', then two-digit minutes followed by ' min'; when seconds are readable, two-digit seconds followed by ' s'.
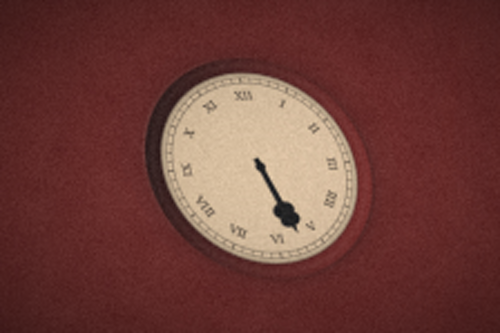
5 h 27 min
